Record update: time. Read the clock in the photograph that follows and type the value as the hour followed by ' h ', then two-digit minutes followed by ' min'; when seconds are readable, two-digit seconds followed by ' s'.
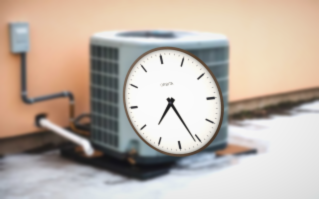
7 h 26 min
